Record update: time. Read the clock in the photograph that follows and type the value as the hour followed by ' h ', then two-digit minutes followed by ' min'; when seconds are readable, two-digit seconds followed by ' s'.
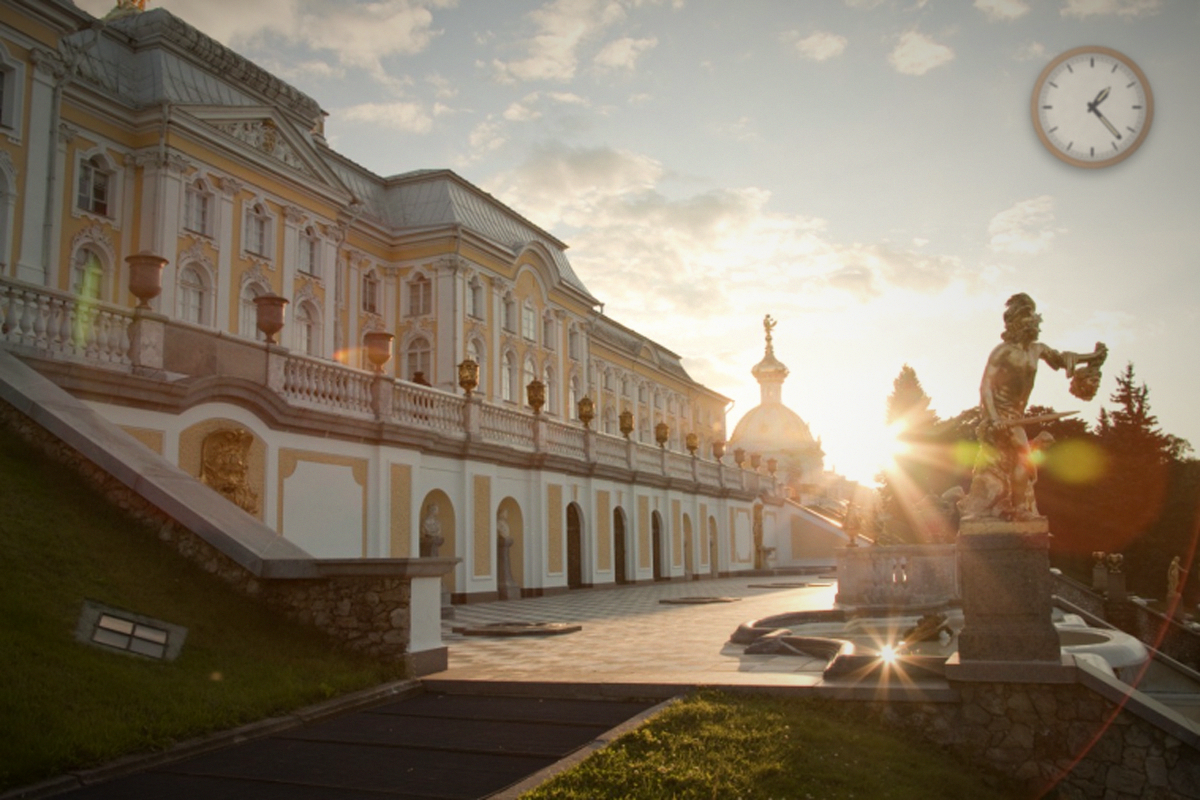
1 h 23 min
